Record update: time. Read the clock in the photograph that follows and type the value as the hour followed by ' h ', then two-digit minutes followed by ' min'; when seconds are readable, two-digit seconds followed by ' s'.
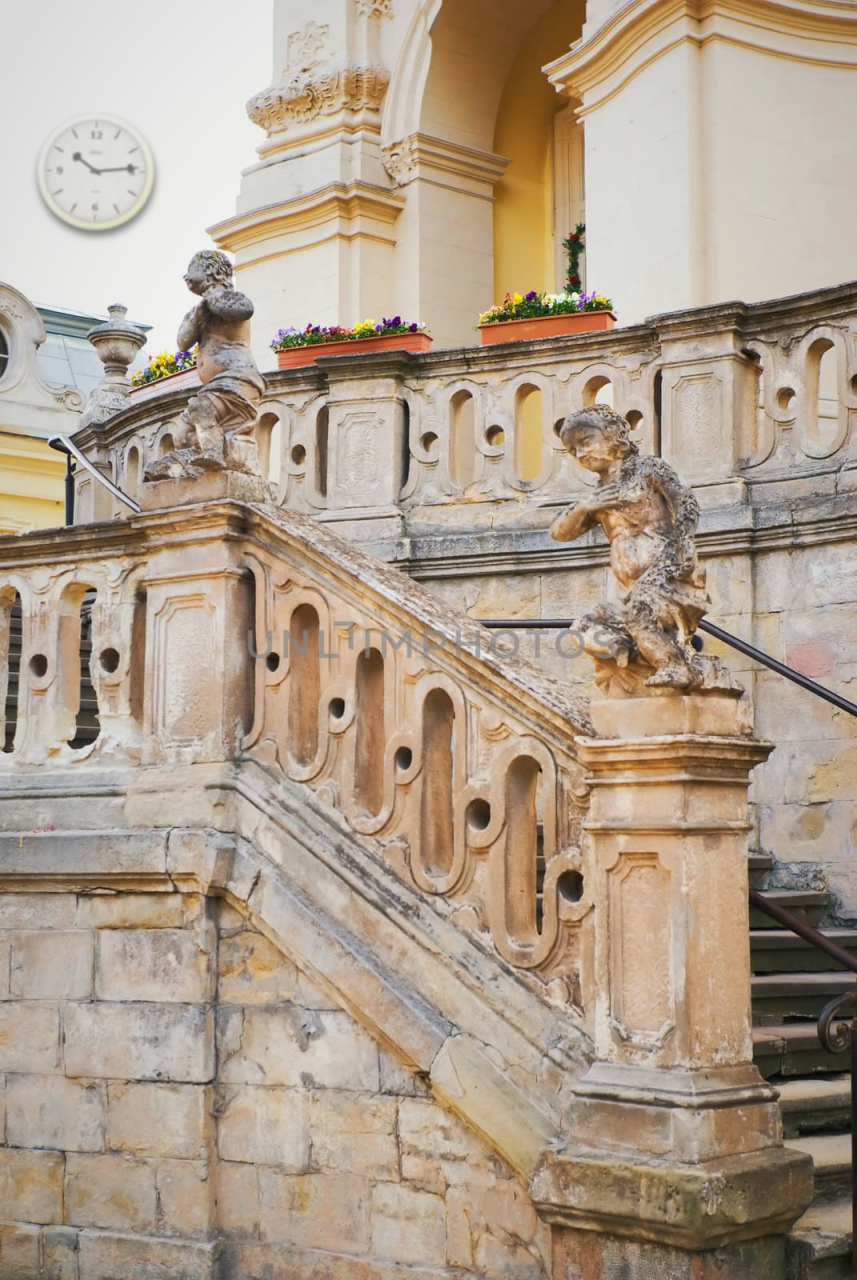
10 h 14 min
